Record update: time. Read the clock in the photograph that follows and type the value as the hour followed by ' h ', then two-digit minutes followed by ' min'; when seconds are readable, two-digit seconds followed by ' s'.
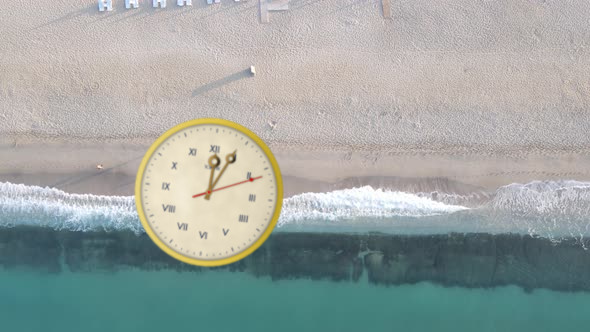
12 h 04 min 11 s
